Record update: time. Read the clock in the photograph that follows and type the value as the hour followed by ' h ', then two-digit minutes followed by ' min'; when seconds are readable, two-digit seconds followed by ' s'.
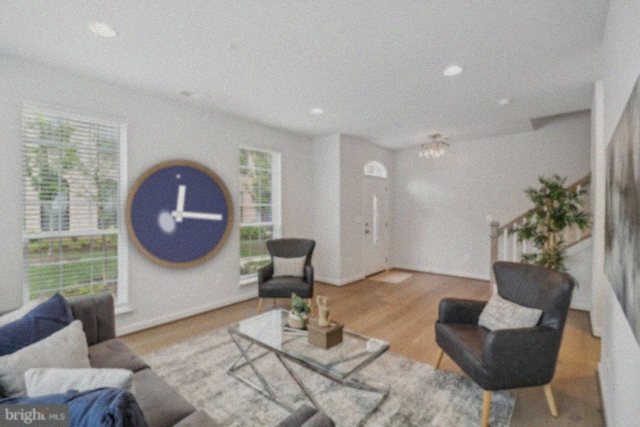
12 h 16 min
